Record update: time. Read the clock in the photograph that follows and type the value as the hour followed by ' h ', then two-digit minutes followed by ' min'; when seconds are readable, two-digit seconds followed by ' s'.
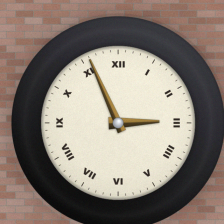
2 h 56 min
